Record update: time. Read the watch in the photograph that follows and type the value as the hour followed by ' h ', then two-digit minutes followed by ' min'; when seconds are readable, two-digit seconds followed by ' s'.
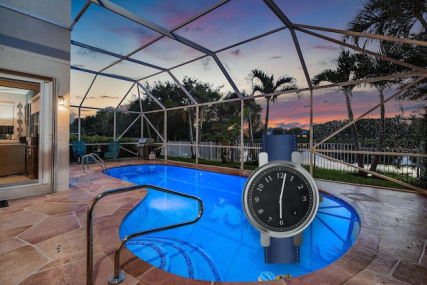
6 h 02 min
